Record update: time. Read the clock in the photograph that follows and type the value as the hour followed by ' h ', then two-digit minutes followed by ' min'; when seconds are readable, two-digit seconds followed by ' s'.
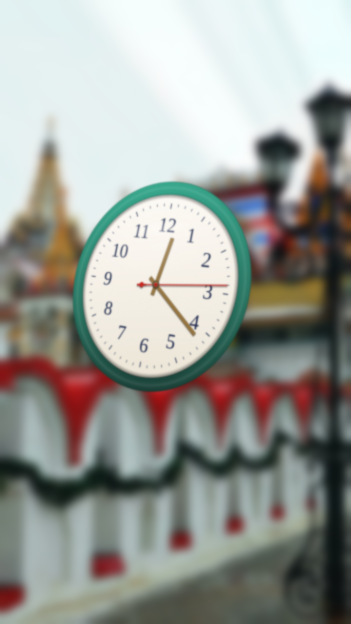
12 h 21 min 14 s
